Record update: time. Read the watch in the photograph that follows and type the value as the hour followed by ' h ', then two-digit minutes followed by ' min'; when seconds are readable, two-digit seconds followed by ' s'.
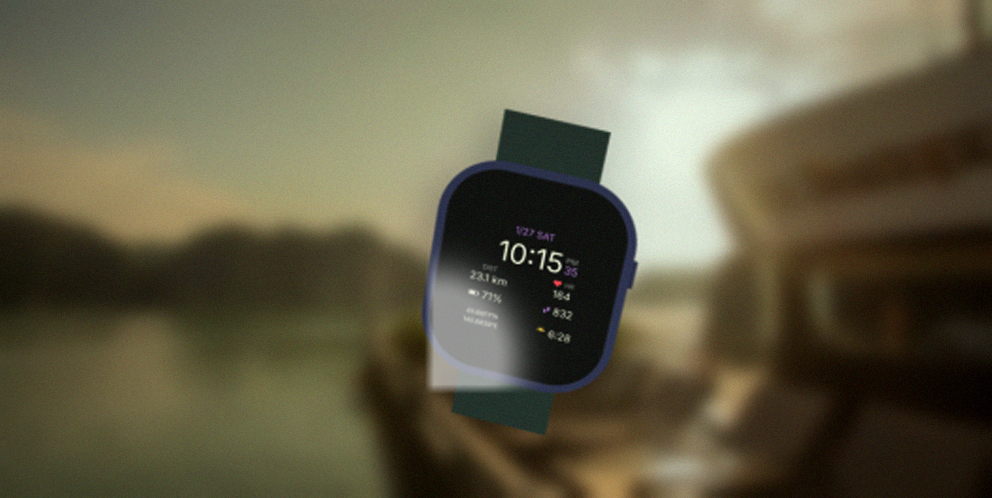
10 h 15 min
